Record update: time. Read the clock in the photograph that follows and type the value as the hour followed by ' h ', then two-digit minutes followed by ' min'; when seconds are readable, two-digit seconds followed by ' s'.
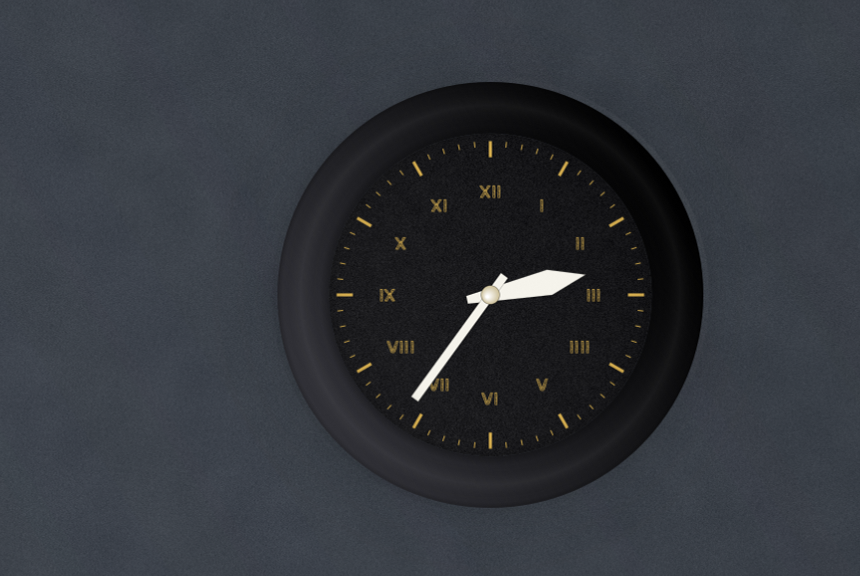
2 h 36 min
